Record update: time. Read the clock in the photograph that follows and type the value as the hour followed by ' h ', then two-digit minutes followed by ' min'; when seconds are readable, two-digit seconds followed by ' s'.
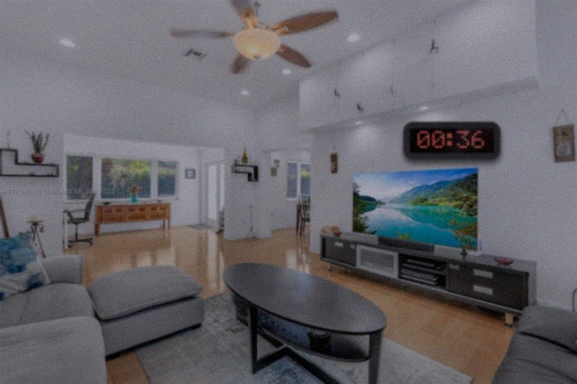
0 h 36 min
